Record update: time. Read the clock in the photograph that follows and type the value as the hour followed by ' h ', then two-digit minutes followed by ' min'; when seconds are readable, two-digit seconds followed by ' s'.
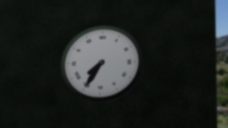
7 h 35 min
